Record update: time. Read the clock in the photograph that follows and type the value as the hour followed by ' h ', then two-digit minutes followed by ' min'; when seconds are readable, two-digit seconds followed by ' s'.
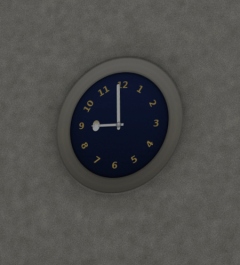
8 h 59 min
